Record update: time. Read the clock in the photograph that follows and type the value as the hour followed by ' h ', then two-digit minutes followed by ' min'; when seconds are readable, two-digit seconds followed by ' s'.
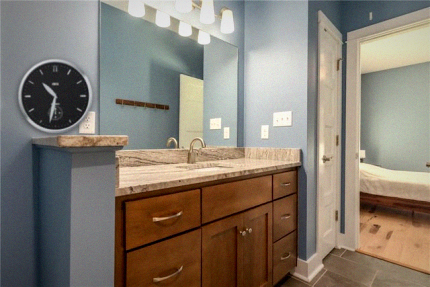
10 h 32 min
